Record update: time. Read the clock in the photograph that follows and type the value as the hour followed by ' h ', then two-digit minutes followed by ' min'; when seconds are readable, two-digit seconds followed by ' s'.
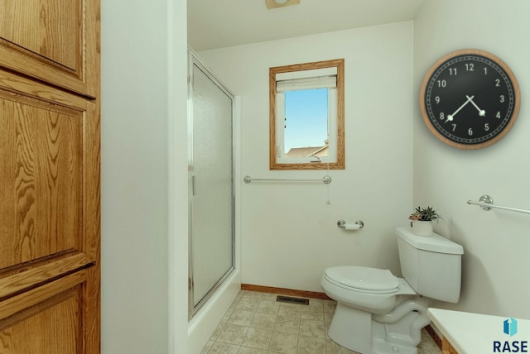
4 h 38 min
